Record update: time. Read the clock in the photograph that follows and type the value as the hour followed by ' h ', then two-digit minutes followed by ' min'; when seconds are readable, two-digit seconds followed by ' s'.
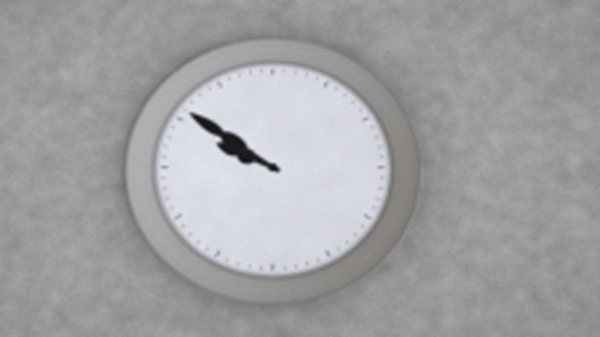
9 h 51 min
